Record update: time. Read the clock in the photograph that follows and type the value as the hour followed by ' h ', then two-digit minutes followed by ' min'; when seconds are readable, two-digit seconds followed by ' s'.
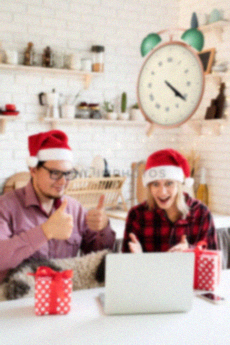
4 h 21 min
